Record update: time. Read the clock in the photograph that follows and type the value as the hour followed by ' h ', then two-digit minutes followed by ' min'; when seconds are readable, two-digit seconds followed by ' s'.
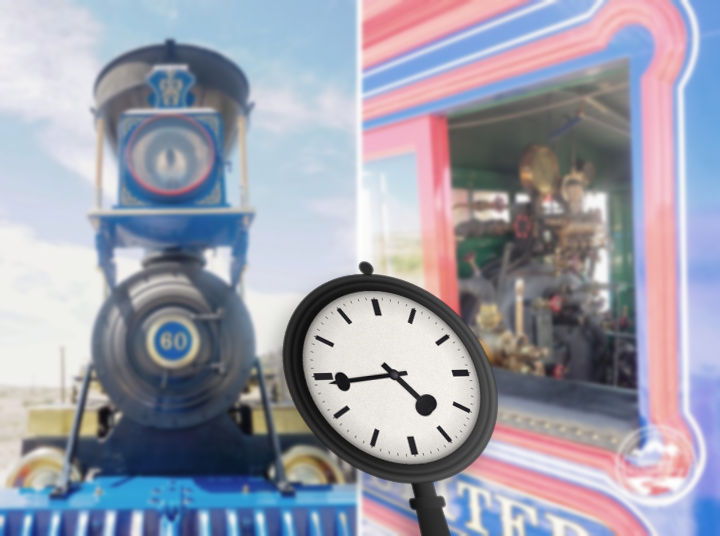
4 h 44 min
